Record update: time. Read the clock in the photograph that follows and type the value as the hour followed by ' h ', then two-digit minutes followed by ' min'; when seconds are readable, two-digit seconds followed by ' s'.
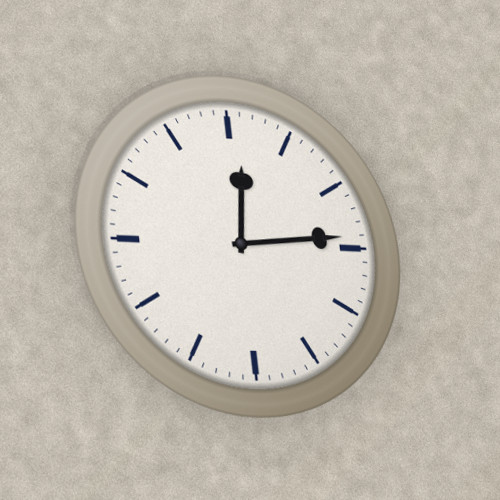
12 h 14 min
